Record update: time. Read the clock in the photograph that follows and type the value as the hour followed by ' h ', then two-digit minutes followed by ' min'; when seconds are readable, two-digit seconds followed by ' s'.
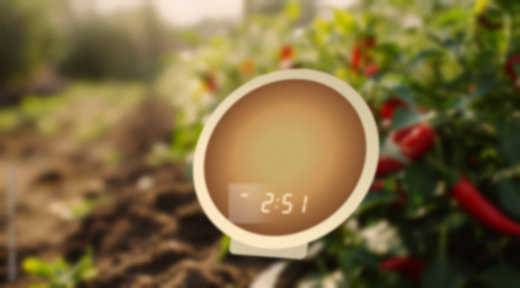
2 h 51 min
